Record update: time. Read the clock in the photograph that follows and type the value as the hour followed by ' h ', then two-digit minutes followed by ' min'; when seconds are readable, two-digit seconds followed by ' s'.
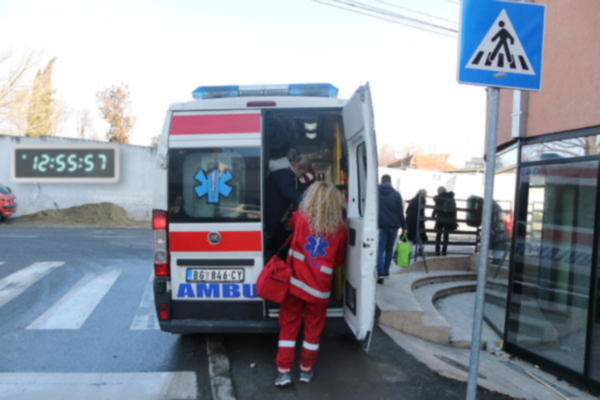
12 h 55 min 57 s
